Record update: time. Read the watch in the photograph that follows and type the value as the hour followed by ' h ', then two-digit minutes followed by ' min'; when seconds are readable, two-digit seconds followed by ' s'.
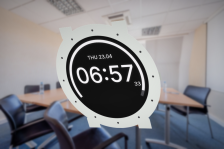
6 h 57 min
